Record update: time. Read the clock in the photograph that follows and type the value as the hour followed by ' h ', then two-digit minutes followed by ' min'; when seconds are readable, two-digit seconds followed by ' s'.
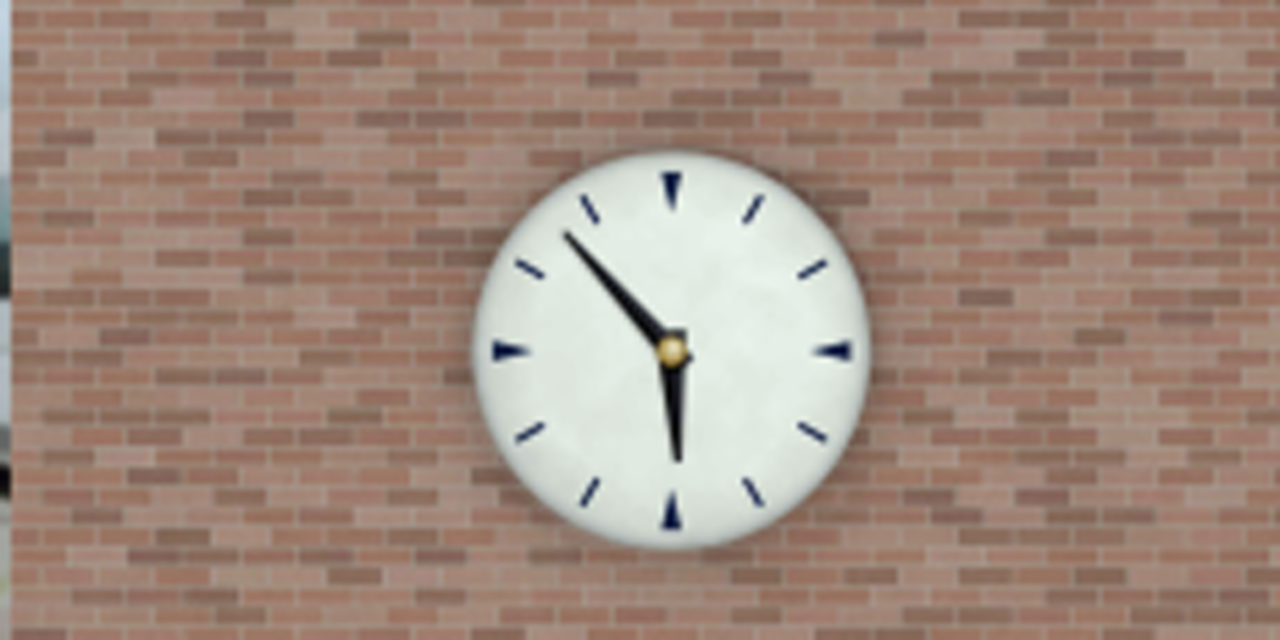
5 h 53 min
